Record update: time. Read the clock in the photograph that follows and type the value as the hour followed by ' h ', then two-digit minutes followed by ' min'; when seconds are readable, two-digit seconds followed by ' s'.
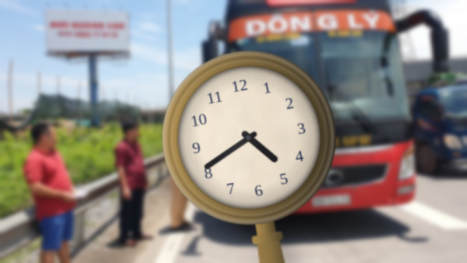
4 h 41 min
